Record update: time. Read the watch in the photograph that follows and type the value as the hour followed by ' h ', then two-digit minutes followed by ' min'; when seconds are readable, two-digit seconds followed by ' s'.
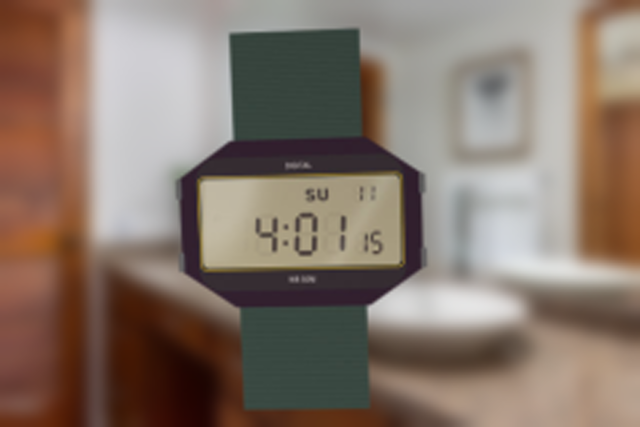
4 h 01 min 15 s
